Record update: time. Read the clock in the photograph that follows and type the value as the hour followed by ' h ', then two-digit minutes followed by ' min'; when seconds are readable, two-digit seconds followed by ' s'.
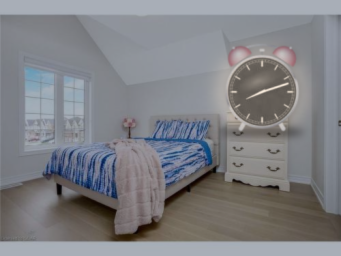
8 h 12 min
